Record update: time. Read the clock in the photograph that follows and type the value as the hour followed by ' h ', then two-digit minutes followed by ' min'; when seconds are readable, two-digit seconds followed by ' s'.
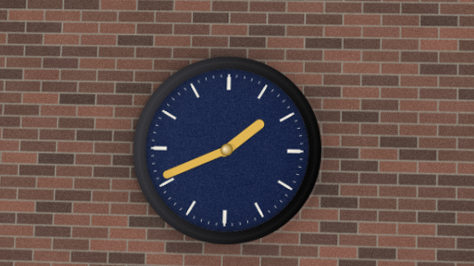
1 h 41 min
